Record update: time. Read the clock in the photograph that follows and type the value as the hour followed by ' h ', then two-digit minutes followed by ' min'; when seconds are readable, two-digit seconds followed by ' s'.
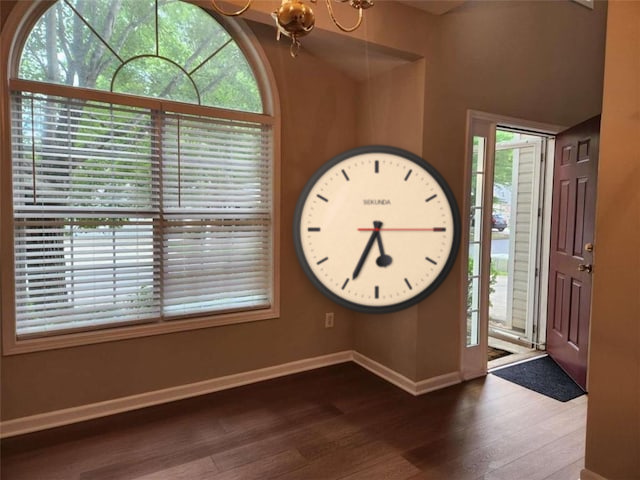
5 h 34 min 15 s
